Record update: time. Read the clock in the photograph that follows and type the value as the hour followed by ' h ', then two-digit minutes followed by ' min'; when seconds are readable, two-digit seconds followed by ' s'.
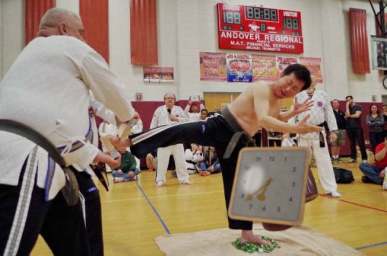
6 h 38 min
